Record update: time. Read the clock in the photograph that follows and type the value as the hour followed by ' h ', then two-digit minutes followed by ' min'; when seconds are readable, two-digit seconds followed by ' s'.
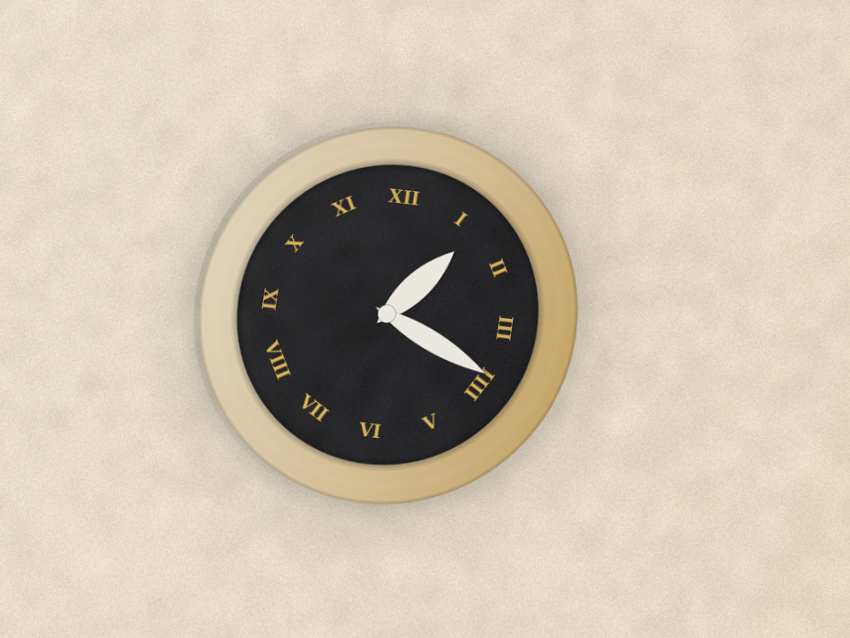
1 h 19 min
